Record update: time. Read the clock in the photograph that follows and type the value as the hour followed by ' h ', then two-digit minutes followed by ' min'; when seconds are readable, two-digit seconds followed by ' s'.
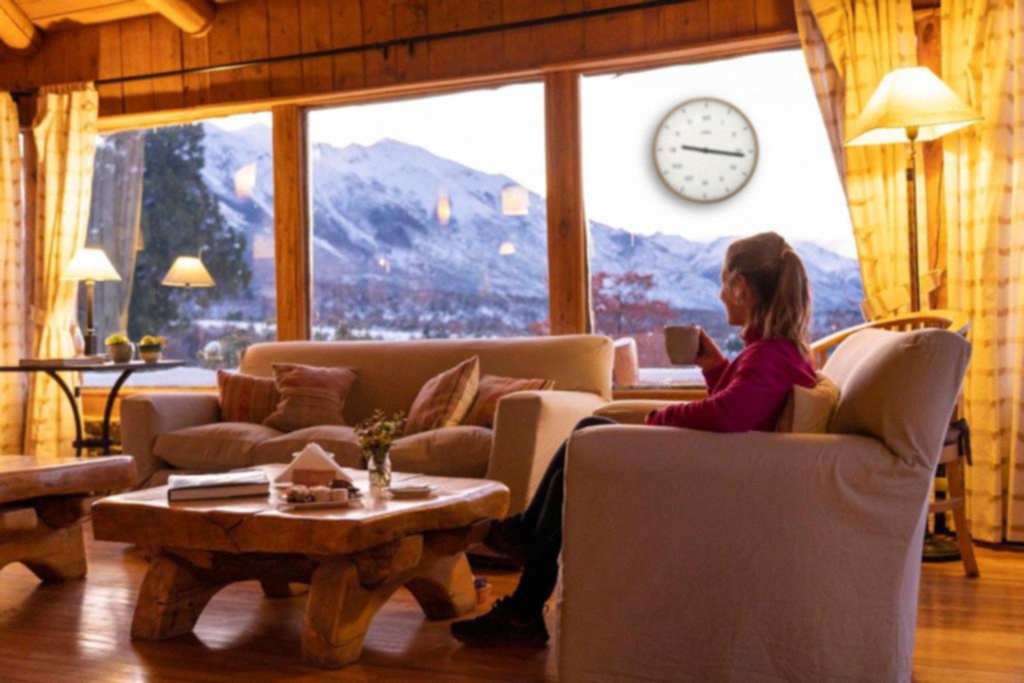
9 h 16 min
